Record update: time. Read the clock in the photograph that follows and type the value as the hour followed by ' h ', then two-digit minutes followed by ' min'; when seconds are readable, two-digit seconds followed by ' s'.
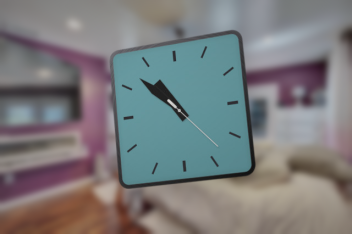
10 h 52 min 23 s
